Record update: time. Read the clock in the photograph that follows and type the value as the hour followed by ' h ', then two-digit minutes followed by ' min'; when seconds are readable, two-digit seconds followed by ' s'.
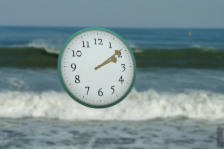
2 h 09 min
